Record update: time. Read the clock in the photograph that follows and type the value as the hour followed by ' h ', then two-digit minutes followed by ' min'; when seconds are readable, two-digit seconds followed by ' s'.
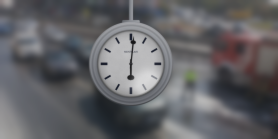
6 h 01 min
